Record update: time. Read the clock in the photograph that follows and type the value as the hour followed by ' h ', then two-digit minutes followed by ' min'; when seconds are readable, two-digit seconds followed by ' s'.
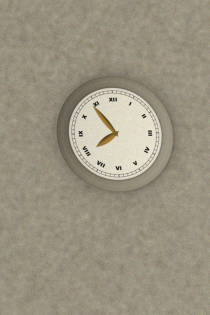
7 h 54 min
